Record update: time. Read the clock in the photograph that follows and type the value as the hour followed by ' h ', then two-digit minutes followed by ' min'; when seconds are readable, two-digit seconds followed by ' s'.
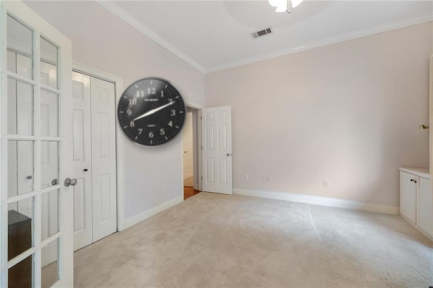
8 h 11 min
